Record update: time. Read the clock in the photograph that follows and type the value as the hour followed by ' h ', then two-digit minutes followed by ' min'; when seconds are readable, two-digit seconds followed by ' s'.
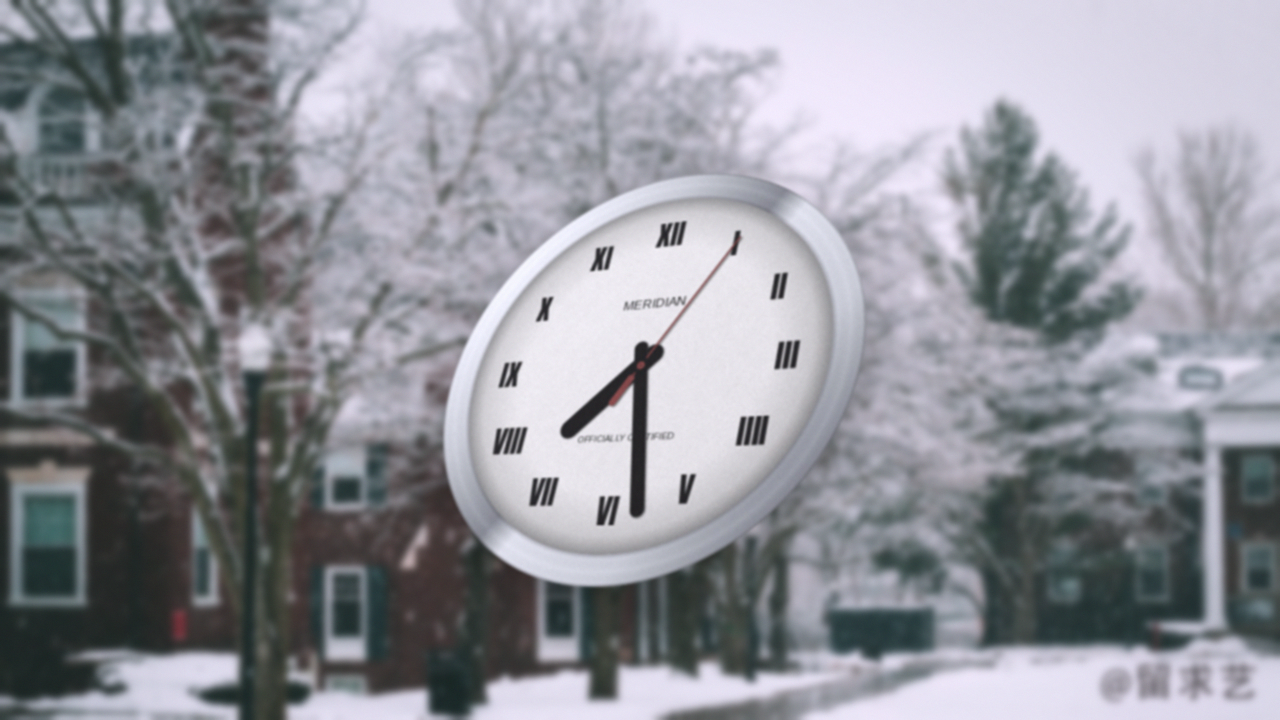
7 h 28 min 05 s
